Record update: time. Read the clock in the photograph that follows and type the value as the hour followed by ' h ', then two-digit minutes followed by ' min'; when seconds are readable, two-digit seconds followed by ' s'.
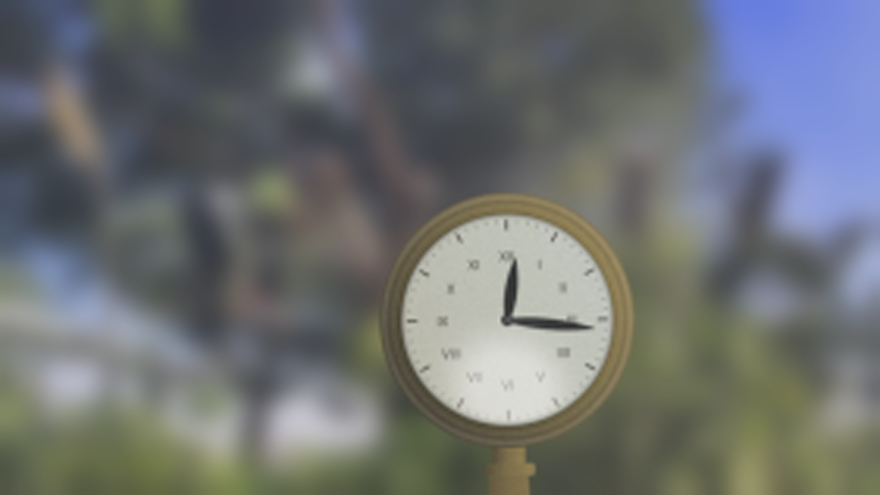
12 h 16 min
